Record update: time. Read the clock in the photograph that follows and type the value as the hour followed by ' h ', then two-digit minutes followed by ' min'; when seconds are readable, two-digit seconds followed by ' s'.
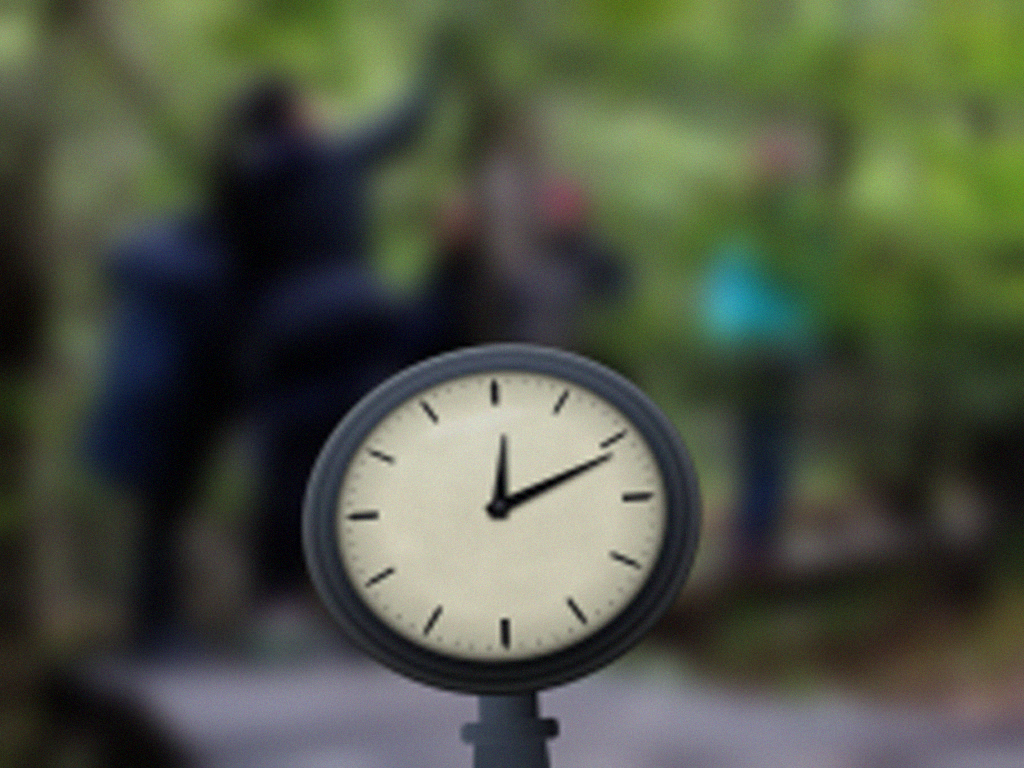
12 h 11 min
